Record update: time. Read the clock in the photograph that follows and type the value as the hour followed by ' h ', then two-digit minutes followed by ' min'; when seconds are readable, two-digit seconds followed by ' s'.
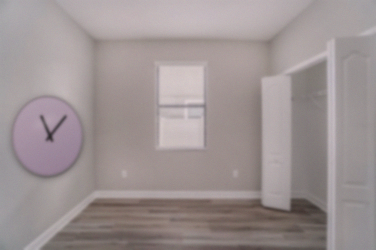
11 h 07 min
